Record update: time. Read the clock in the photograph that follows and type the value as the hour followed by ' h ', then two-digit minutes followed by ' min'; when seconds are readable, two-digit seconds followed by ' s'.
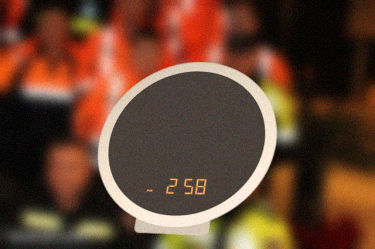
2 h 58 min
